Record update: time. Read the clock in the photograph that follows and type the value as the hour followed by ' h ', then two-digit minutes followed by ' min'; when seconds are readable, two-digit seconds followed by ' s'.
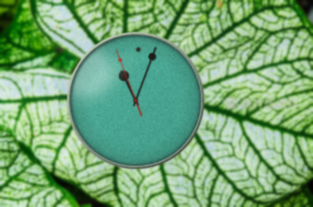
11 h 02 min 56 s
